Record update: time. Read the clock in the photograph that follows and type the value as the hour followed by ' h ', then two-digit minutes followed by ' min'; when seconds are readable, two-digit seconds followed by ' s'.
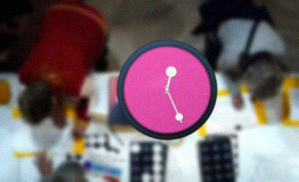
12 h 26 min
